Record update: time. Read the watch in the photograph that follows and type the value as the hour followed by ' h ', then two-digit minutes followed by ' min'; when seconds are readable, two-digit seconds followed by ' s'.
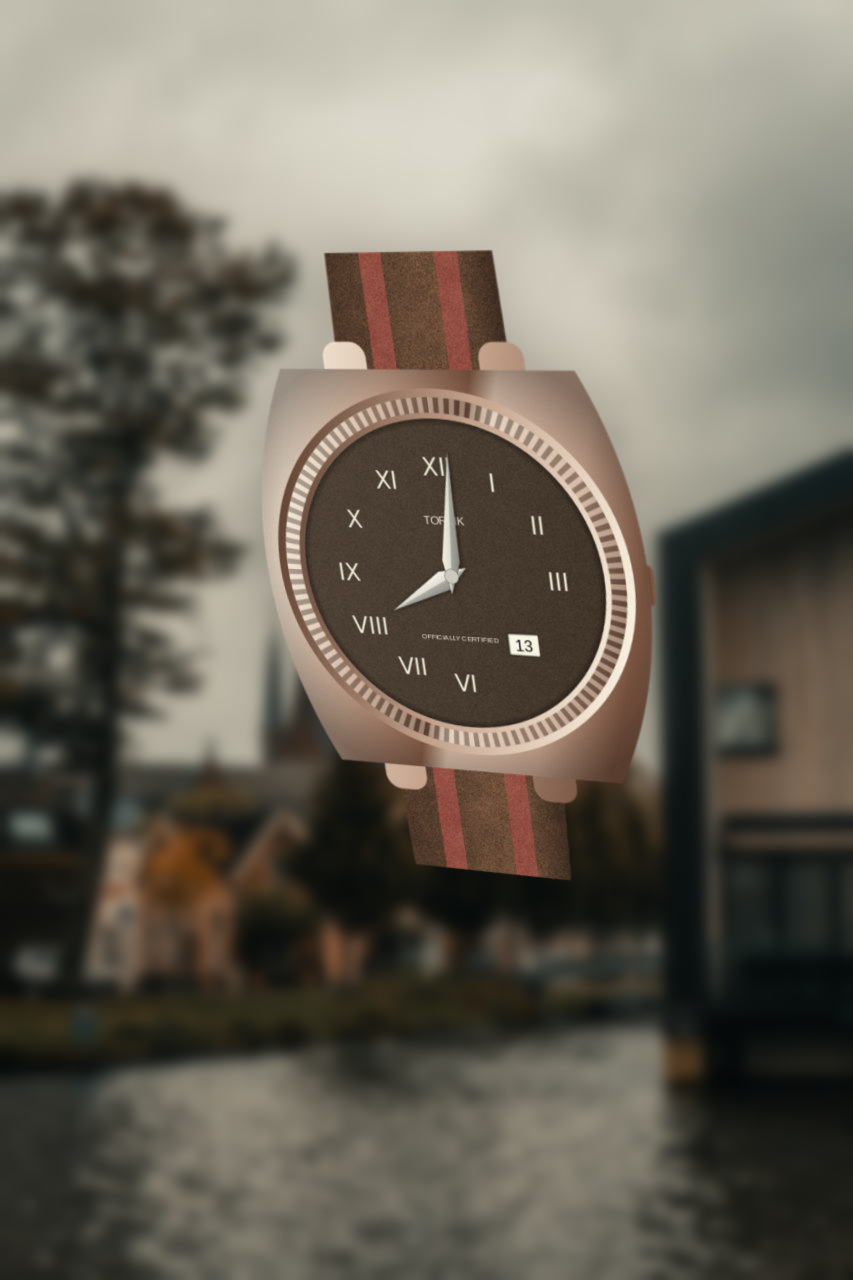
8 h 01 min
